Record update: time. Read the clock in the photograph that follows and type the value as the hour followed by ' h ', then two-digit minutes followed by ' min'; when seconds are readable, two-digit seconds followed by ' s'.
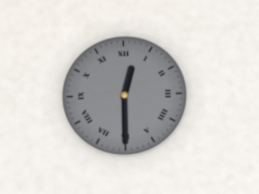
12 h 30 min
